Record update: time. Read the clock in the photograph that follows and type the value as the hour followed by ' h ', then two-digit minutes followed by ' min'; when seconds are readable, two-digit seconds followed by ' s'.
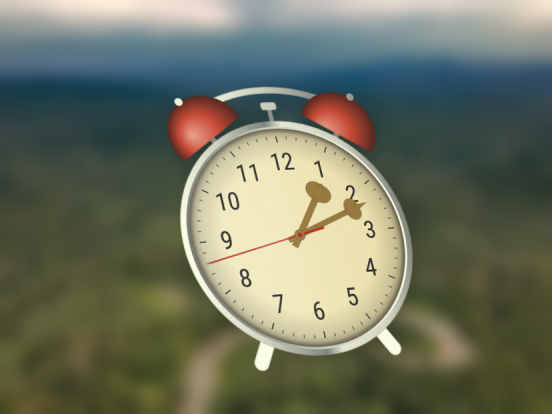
1 h 11 min 43 s
